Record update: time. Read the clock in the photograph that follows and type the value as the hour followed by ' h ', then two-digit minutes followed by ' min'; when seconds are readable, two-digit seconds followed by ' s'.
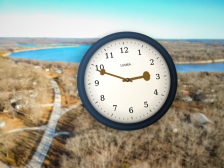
2 h 49 min
